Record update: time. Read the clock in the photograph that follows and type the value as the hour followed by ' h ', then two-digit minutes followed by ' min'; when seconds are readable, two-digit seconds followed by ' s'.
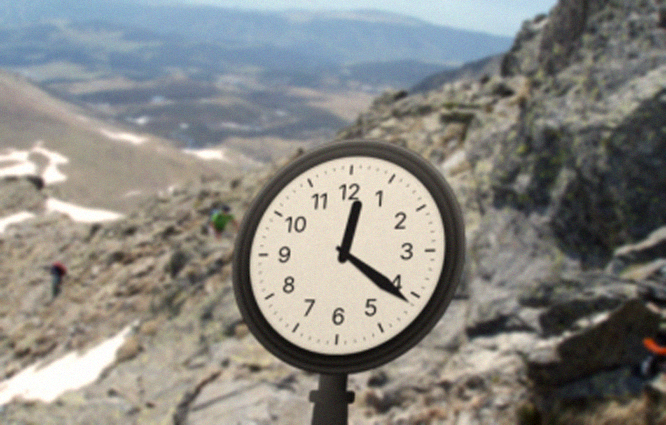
12 h 21 min
